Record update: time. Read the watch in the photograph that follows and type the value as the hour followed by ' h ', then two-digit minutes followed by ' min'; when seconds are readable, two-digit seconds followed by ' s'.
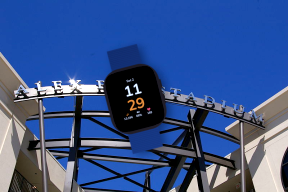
11 h 29 min
